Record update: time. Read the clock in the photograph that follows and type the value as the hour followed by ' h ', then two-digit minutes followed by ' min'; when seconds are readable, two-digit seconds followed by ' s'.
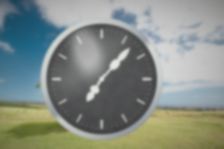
7 h 07 min
